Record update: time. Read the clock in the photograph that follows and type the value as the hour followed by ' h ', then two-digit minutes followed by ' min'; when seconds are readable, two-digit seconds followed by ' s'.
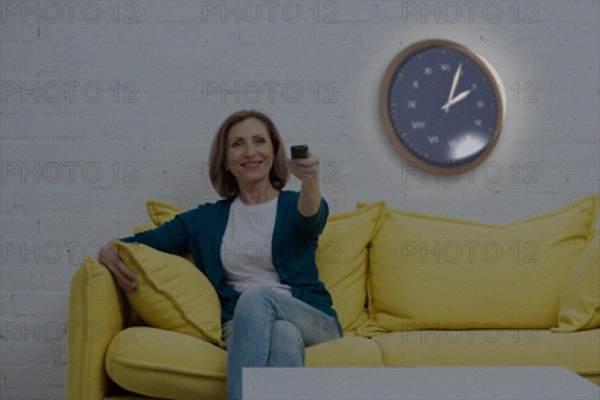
2 h 04 min
